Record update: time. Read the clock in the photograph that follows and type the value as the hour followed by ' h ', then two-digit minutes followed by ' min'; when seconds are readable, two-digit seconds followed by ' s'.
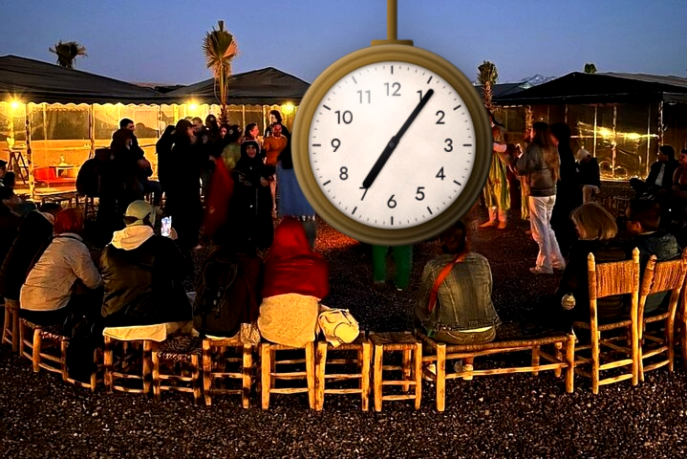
7 h 06 min
